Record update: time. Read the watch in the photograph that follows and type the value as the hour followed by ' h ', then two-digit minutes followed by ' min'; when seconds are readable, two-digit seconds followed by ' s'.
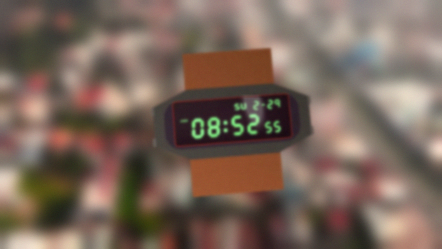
8 h 52 min
